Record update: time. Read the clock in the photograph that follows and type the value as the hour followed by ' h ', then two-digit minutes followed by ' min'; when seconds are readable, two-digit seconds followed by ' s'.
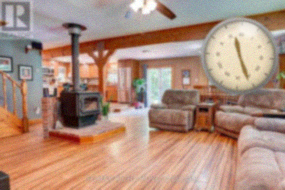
11 h 26 min
